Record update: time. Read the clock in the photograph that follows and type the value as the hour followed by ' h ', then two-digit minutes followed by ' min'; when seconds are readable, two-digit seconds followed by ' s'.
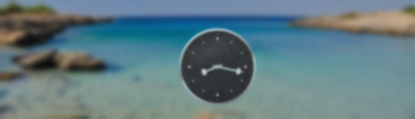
8 h 17 min
